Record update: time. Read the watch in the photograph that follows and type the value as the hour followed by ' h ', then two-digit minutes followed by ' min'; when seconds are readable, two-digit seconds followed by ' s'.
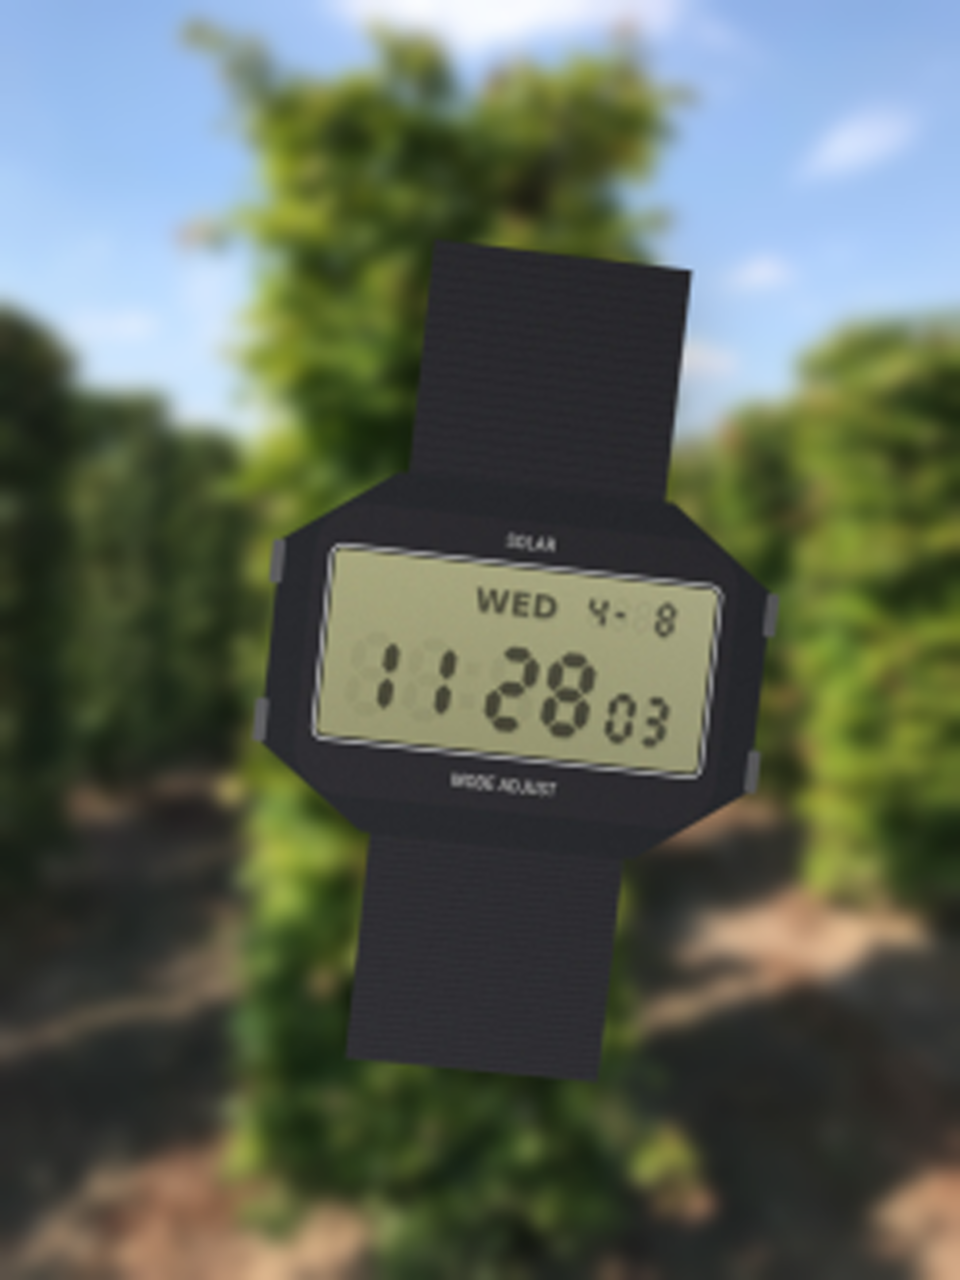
11 h 28 min 03 s
